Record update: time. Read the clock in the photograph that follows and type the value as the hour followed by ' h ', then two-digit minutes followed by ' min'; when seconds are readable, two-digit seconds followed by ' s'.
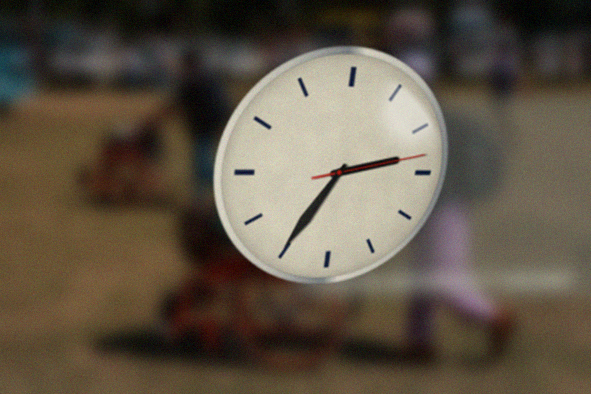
2 h 35 min 13 s
